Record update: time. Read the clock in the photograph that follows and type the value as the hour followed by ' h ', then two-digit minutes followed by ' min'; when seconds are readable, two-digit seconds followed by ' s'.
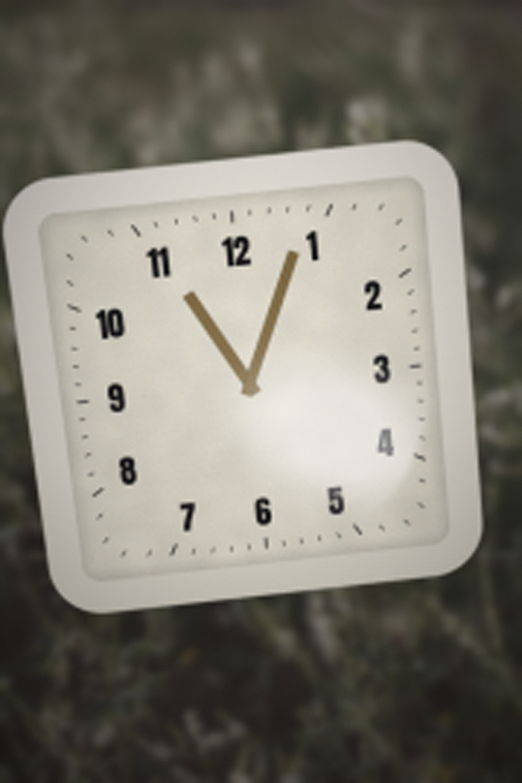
11 h 04 min
